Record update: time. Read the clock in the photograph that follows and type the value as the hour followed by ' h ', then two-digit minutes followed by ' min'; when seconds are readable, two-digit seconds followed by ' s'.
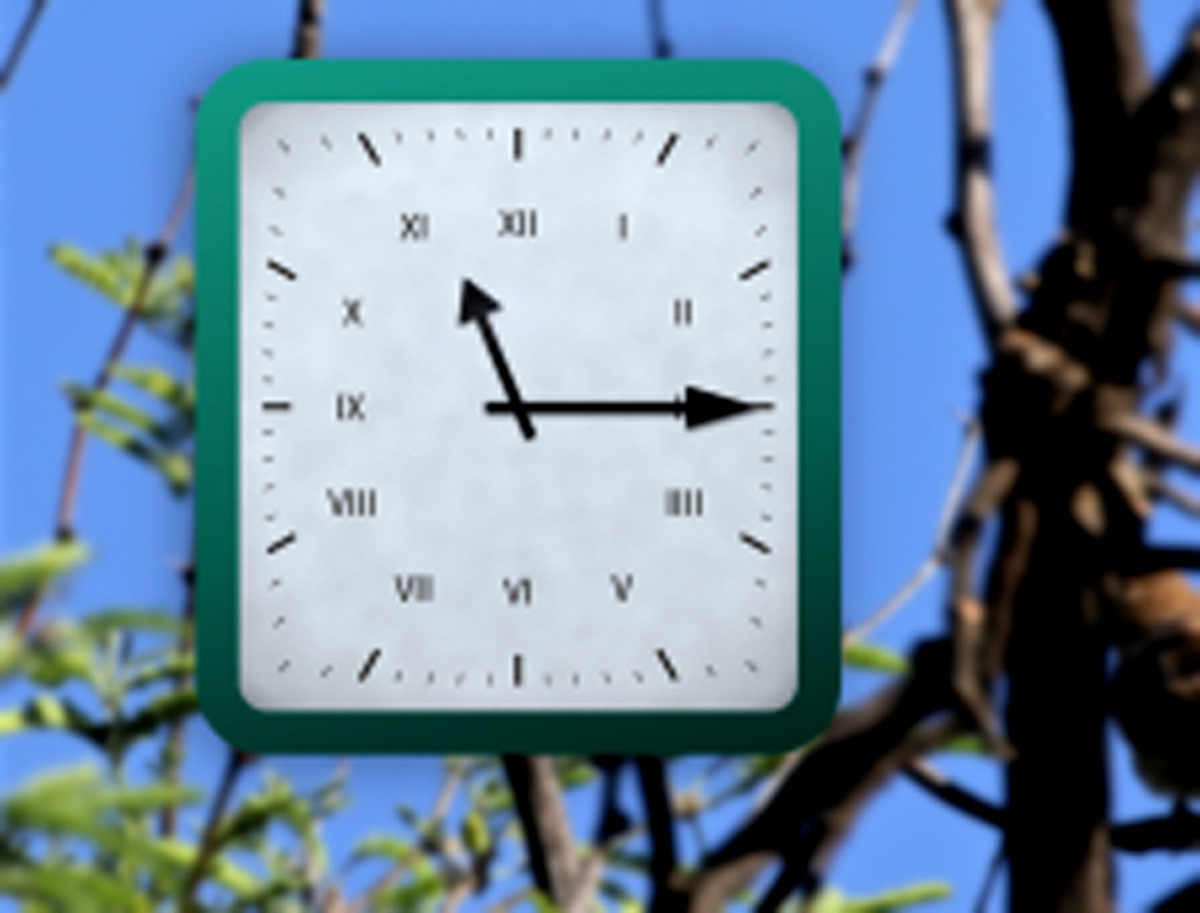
11 h 15 min
